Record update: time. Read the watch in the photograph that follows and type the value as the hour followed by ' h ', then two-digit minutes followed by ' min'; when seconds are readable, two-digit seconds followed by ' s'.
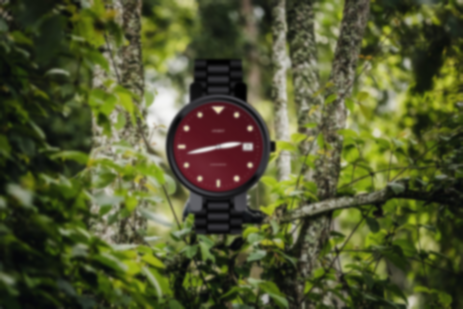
2 h 43 min
